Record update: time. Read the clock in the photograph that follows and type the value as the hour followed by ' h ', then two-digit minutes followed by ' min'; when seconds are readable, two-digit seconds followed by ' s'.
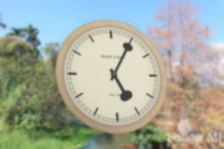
5 h 05 min
